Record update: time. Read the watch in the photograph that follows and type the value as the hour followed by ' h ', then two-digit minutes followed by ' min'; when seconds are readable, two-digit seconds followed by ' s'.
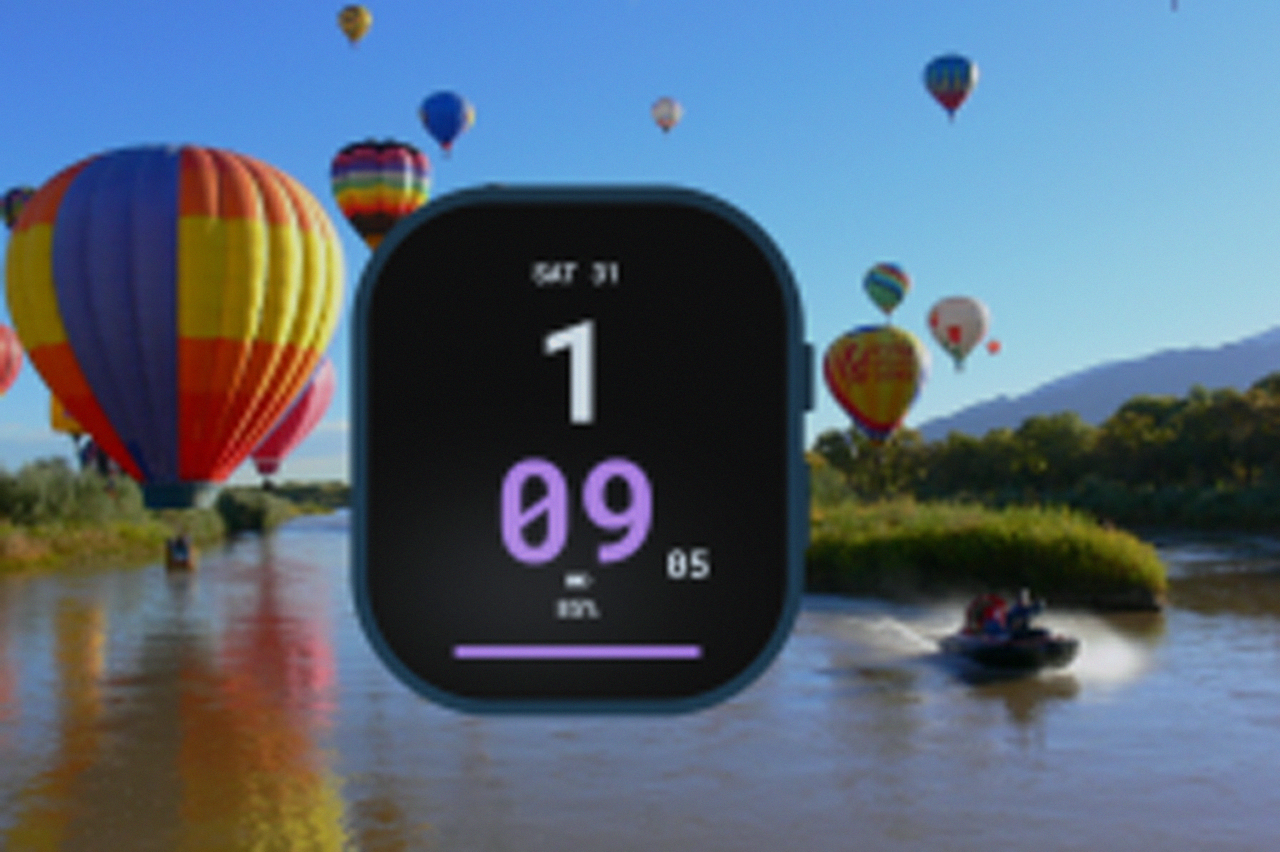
1 h 09 min
